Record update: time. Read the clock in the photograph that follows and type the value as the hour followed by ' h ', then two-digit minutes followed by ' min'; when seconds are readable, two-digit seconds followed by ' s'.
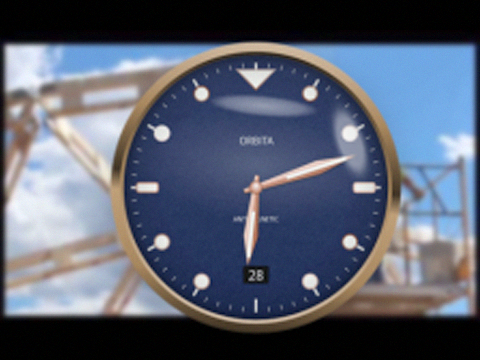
6 h 12 min
